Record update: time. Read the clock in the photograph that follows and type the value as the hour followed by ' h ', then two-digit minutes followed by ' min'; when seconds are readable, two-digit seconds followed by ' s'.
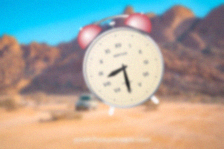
8 h 30 min
